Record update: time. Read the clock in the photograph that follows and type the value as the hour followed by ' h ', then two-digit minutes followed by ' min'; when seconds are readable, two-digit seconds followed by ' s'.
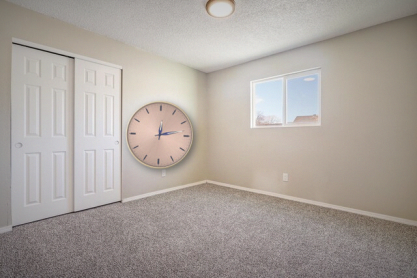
12 h 13 min
